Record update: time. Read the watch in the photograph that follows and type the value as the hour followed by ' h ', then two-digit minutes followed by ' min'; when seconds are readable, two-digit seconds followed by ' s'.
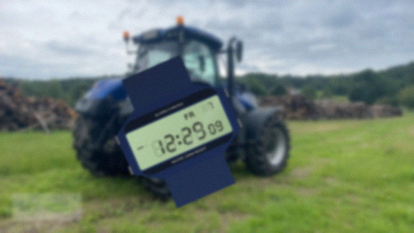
12 h 29 min 09 s
